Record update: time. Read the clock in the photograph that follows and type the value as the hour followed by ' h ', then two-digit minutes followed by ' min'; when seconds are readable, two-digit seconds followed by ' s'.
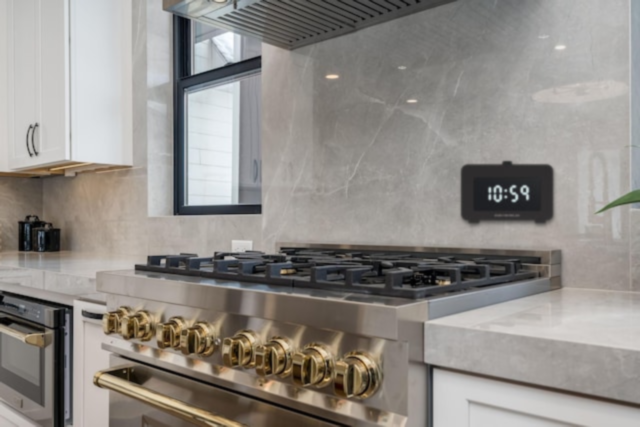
10 h 59 min
